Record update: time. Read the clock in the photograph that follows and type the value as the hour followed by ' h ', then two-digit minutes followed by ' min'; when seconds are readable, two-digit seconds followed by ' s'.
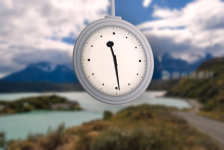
11 h 29 min
